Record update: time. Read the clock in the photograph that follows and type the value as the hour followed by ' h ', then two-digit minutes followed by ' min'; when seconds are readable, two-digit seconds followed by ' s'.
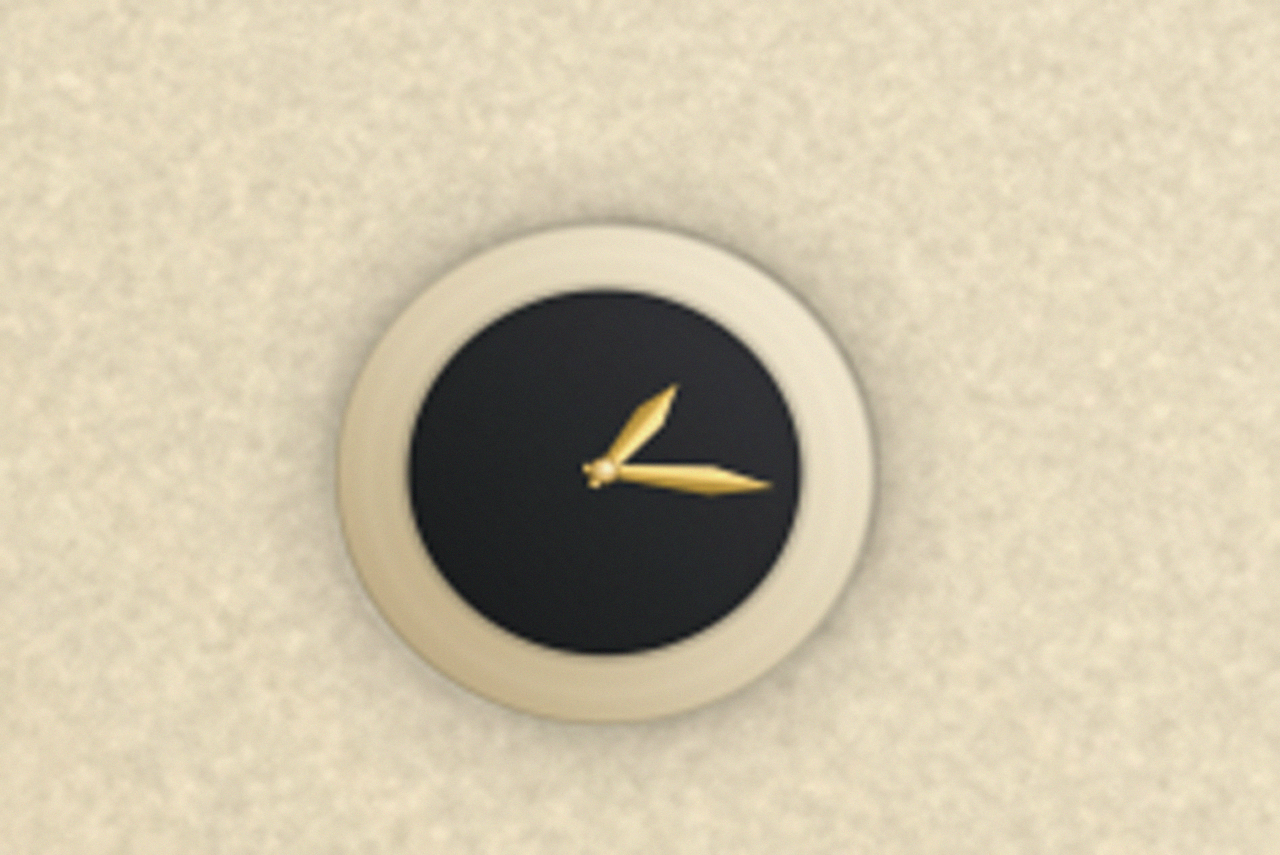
1 h 16 min
